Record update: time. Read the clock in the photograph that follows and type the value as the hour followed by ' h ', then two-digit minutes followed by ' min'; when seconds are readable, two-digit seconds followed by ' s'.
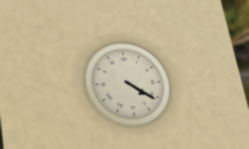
4 h 21 min
